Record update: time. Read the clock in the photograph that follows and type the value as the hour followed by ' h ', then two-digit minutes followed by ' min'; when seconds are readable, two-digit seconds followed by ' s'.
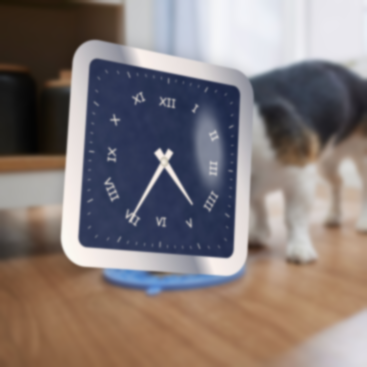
4 h 35 min
